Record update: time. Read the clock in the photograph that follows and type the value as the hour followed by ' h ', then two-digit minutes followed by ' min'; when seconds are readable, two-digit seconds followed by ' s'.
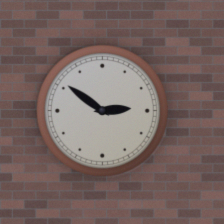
2 h 51 min
